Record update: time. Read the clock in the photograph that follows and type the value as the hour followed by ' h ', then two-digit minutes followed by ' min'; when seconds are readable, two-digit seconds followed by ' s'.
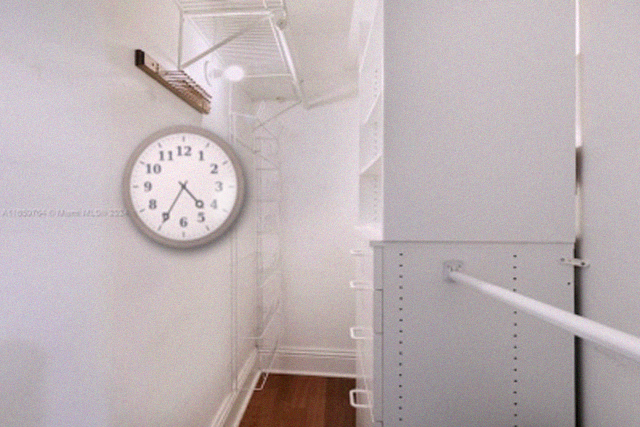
4 h 35 min
